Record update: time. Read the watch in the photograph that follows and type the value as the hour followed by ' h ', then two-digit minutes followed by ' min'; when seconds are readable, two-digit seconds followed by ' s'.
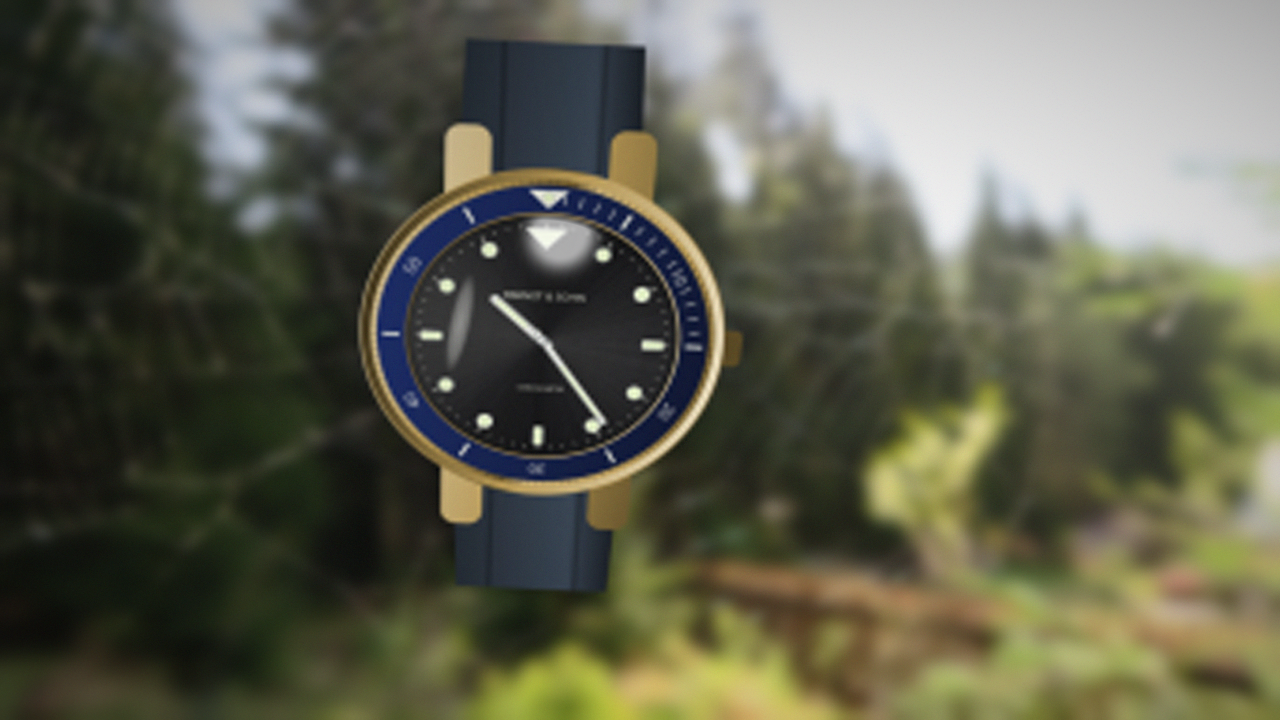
10 h 24 min
